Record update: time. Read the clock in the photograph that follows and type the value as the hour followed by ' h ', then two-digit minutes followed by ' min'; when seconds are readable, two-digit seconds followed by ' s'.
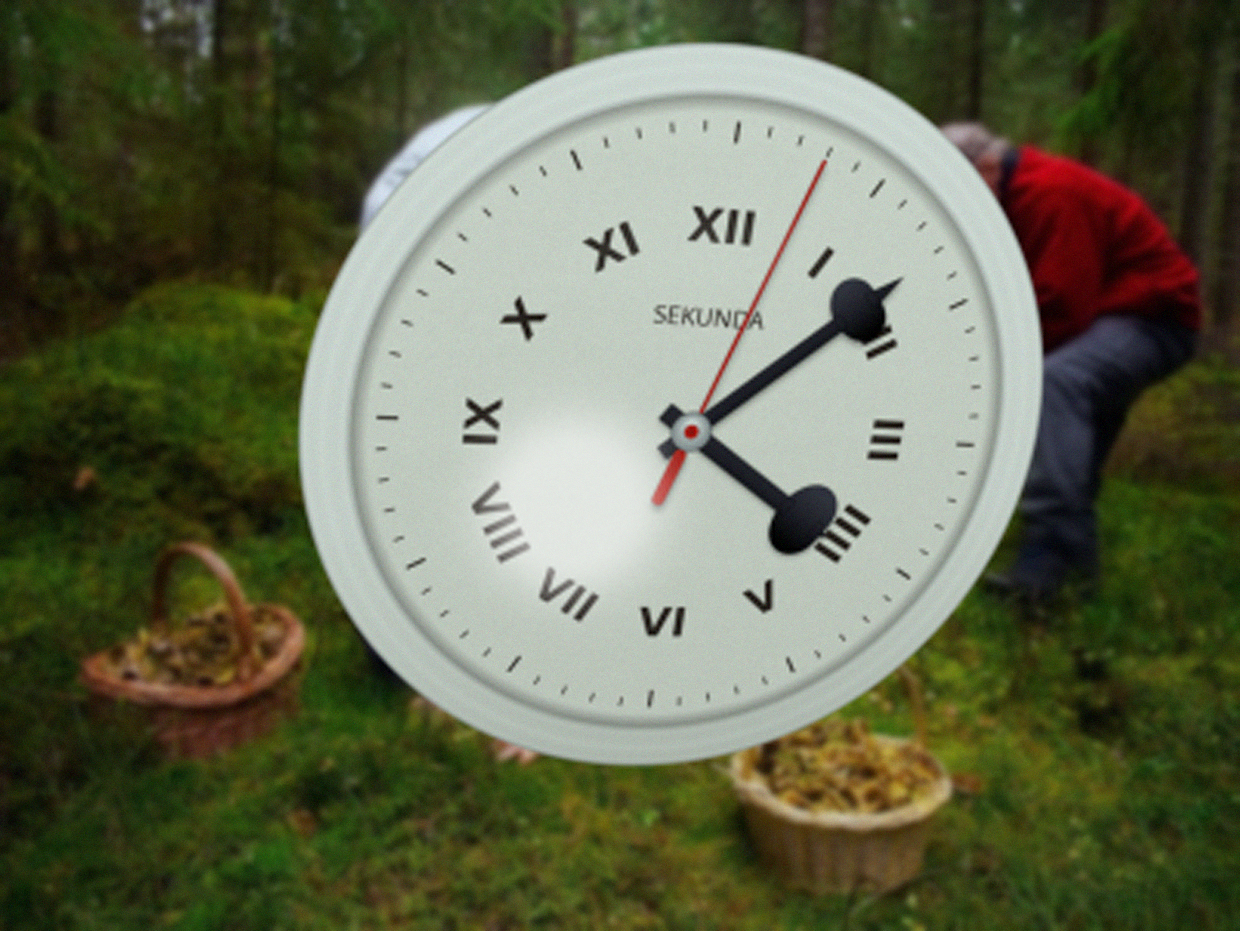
4 h 08 min 03 s
